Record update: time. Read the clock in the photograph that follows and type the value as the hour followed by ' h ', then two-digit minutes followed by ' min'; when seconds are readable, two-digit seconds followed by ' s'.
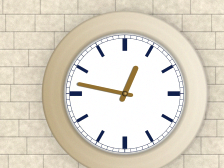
12 h 47 min
